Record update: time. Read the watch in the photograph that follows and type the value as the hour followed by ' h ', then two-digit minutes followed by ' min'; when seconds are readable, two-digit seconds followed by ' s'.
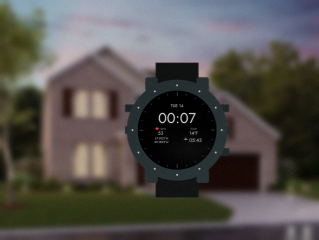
0 h 07 min
